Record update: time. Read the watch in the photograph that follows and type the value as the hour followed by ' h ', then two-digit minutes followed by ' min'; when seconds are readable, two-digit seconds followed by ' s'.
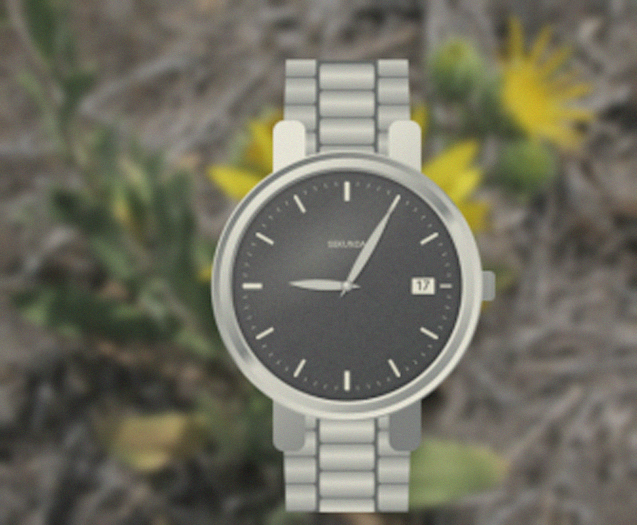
9 h 05 min
